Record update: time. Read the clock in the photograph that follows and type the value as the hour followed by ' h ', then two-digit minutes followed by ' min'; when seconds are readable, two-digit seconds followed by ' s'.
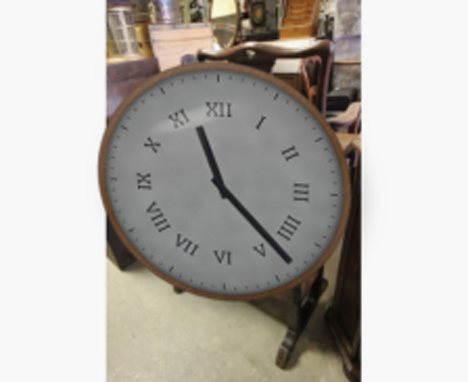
11 h 23 min
